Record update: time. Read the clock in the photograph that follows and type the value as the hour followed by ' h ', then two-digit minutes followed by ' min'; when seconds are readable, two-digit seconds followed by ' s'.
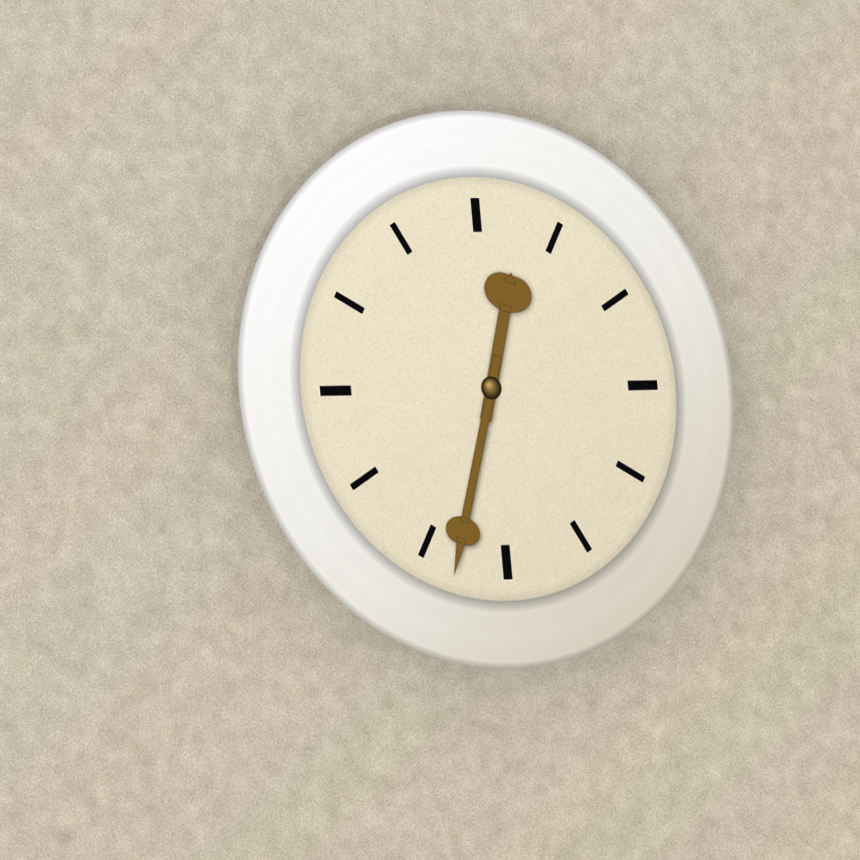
12 h 33 min
